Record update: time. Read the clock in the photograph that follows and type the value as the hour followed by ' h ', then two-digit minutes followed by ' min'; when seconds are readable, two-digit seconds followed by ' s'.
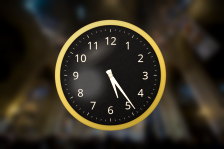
5 h 24 min
